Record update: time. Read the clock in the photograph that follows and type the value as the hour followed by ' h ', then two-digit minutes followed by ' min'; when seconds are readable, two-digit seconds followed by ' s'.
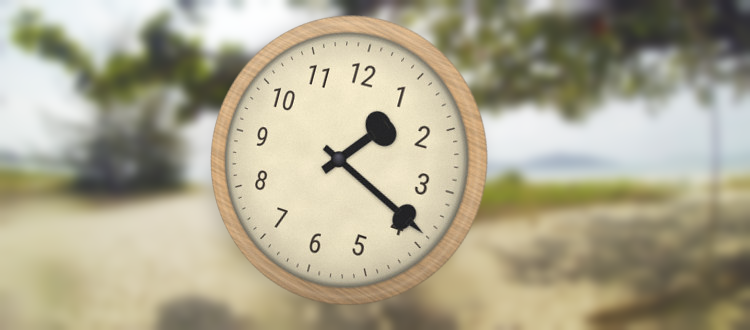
1 h 19 min
